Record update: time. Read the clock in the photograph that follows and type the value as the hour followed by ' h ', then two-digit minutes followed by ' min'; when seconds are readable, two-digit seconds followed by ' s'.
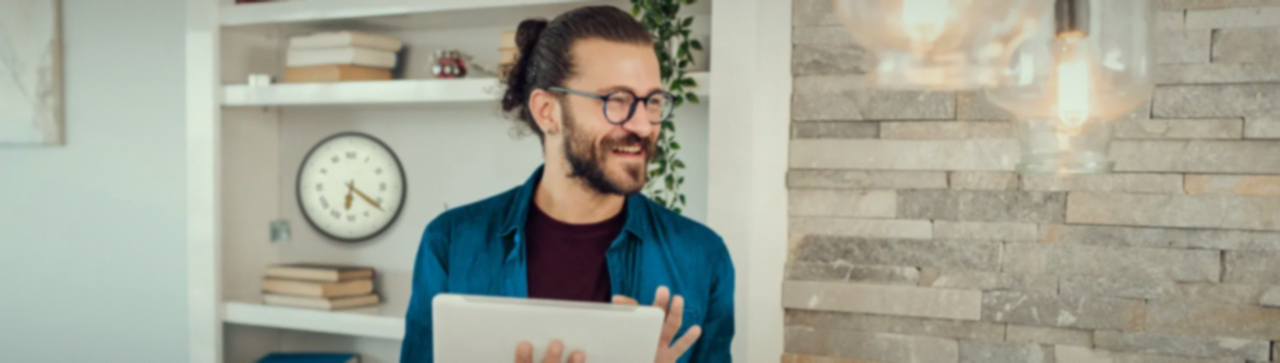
6 h 21 min
